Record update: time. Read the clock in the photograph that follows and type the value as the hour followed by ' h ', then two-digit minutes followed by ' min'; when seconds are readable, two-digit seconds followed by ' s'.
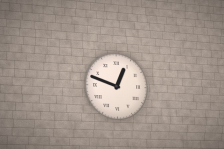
12 h 48 min
